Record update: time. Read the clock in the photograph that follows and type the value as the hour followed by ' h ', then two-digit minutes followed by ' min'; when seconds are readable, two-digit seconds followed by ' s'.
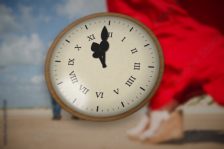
10 h 59 min
